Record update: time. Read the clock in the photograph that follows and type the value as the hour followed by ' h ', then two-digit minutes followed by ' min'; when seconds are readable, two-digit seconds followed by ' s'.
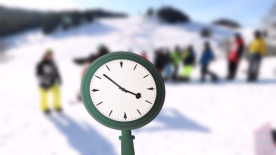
3 h 52 min
